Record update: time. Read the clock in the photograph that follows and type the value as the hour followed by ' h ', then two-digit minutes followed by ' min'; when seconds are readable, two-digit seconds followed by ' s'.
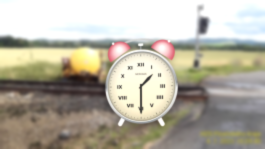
1 h 30 min
